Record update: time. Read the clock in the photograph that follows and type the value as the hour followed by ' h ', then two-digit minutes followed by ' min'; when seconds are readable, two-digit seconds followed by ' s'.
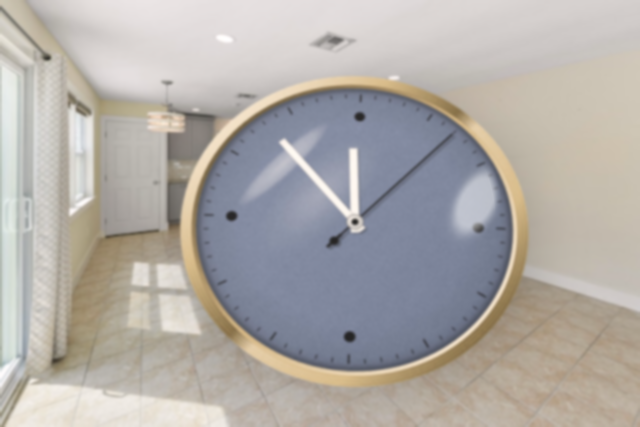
11 h 53 min 07 s
